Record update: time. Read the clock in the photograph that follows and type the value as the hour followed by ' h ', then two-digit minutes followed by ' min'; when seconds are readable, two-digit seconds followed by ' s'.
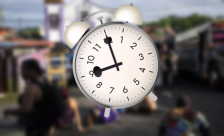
9 h 00 min
